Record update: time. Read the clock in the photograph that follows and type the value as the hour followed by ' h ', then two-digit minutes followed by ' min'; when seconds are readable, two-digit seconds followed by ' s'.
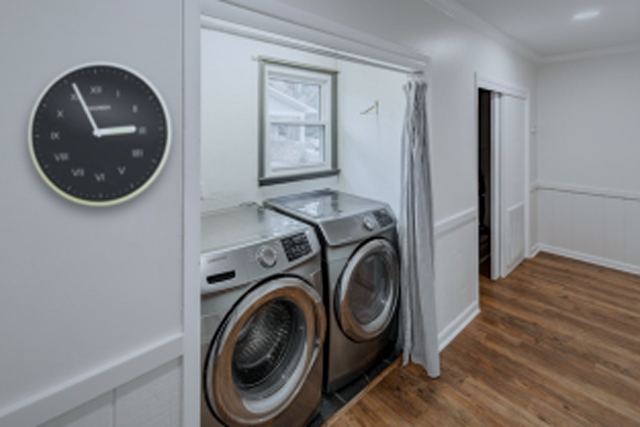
2 h 56 min
